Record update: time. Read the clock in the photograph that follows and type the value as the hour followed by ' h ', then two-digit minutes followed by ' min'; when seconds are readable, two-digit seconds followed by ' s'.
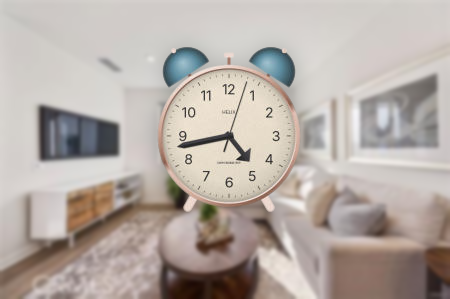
4 h 43 min 03 s
